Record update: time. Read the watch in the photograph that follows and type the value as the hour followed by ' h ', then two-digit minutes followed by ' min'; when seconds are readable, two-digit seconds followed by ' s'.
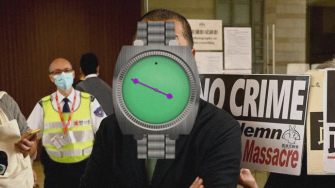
3 h 49 min
